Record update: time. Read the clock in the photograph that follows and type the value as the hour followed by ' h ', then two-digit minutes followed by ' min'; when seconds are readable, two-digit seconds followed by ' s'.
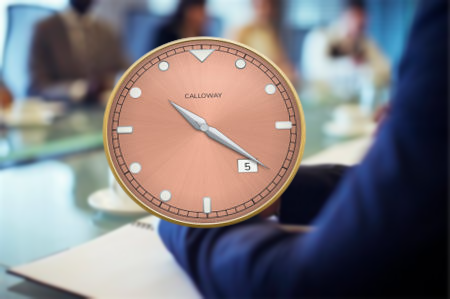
10 h 21 min
